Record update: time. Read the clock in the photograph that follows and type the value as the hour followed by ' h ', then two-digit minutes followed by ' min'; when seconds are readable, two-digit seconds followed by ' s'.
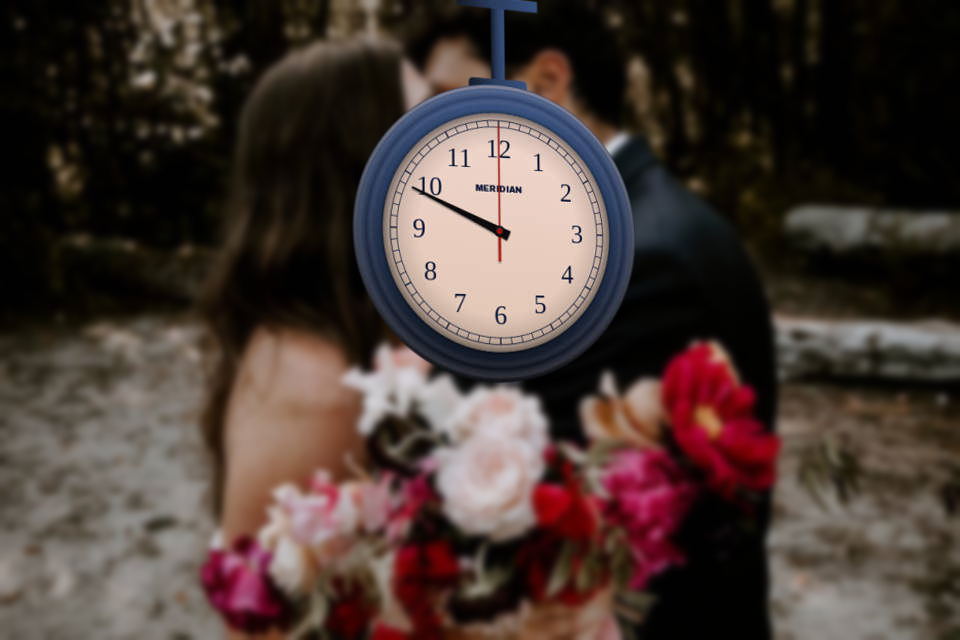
9 h 49 min 00 s
